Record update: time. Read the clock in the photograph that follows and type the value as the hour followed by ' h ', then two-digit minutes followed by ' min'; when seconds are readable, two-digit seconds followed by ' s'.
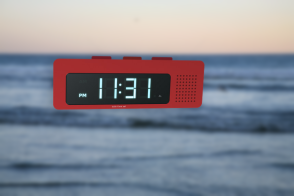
11 h 31 min
